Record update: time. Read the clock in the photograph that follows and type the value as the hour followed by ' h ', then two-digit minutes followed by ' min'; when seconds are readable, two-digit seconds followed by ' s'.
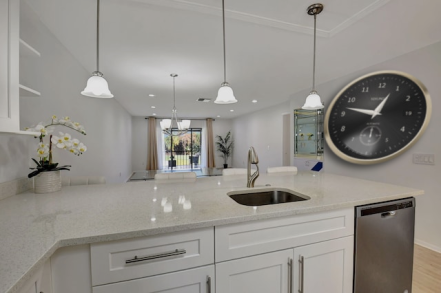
12 h 47 min
